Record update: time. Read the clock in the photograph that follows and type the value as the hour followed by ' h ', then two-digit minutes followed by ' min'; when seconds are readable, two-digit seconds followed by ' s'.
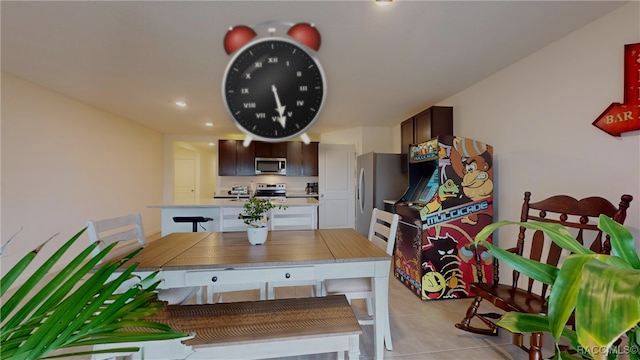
5 h 28 min
